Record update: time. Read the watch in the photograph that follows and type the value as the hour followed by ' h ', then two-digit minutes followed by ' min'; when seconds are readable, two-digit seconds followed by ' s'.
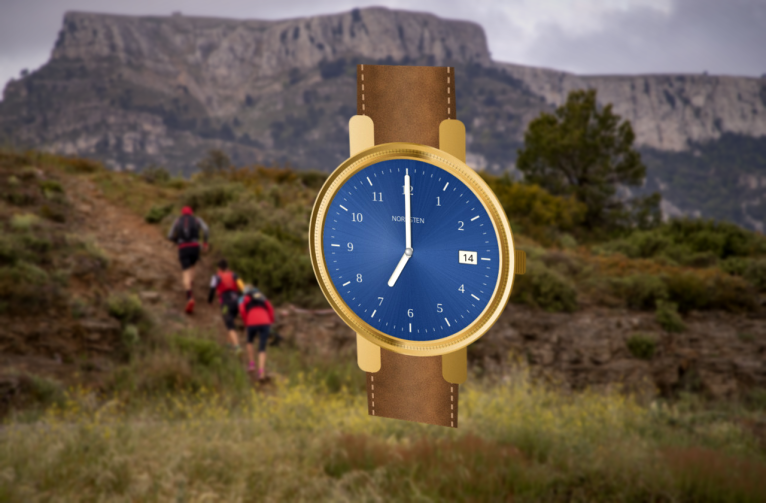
7 h 00 min
